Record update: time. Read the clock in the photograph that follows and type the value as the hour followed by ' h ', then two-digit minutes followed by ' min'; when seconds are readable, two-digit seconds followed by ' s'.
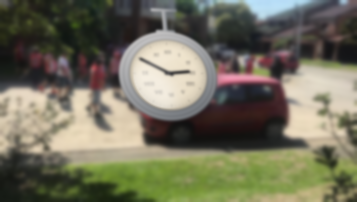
2 h 50 min
